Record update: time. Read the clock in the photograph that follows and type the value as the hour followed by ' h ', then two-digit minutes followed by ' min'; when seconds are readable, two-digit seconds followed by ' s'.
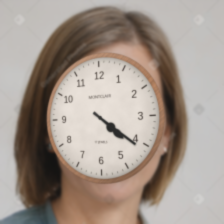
4 h 21 min
